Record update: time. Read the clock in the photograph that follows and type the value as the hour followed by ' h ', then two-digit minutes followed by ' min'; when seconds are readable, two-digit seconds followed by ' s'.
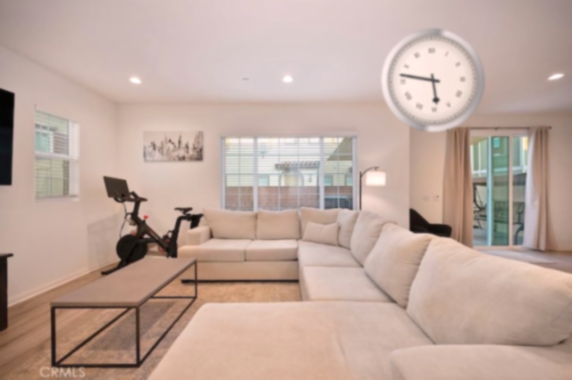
5 h 47 min
